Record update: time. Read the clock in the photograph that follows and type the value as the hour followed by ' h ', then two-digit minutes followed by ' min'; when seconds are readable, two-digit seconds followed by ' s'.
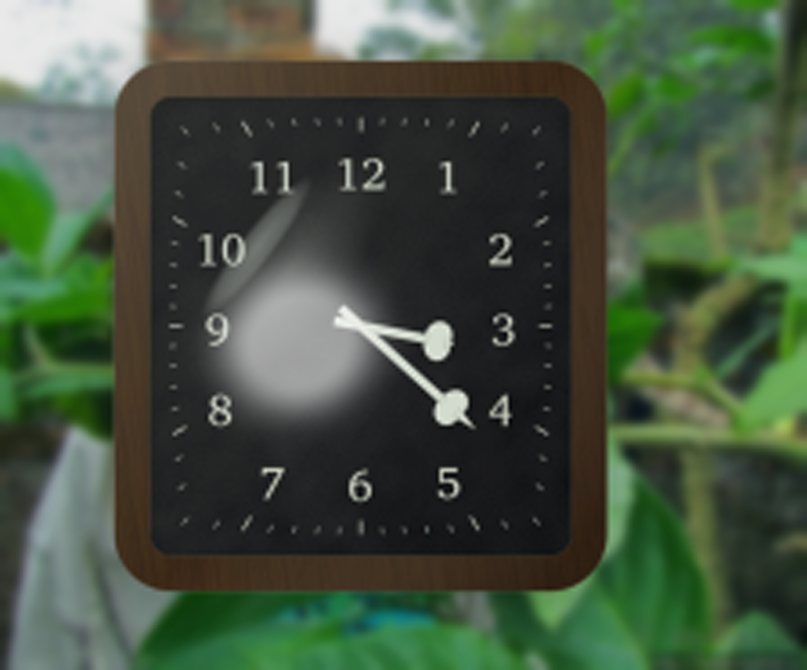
3 h 22 min
